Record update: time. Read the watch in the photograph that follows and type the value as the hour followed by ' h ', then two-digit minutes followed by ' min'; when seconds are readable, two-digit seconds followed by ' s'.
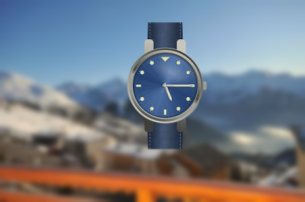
5 h 15 min
